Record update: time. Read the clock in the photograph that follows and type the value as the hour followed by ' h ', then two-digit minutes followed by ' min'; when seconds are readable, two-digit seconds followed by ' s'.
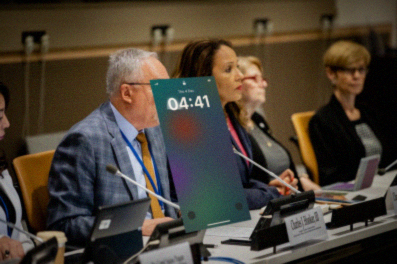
4 h 41 min
